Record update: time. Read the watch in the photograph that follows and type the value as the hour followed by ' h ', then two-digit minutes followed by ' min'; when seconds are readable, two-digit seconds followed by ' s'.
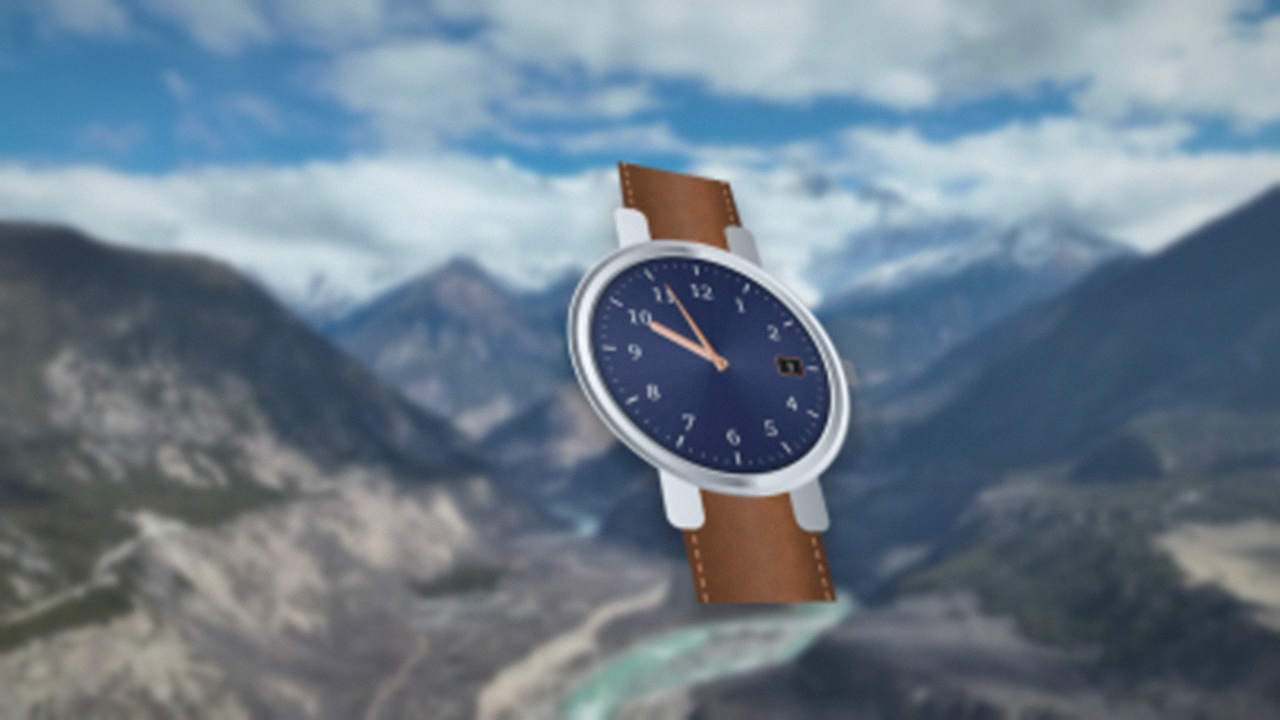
9 h 56 min
